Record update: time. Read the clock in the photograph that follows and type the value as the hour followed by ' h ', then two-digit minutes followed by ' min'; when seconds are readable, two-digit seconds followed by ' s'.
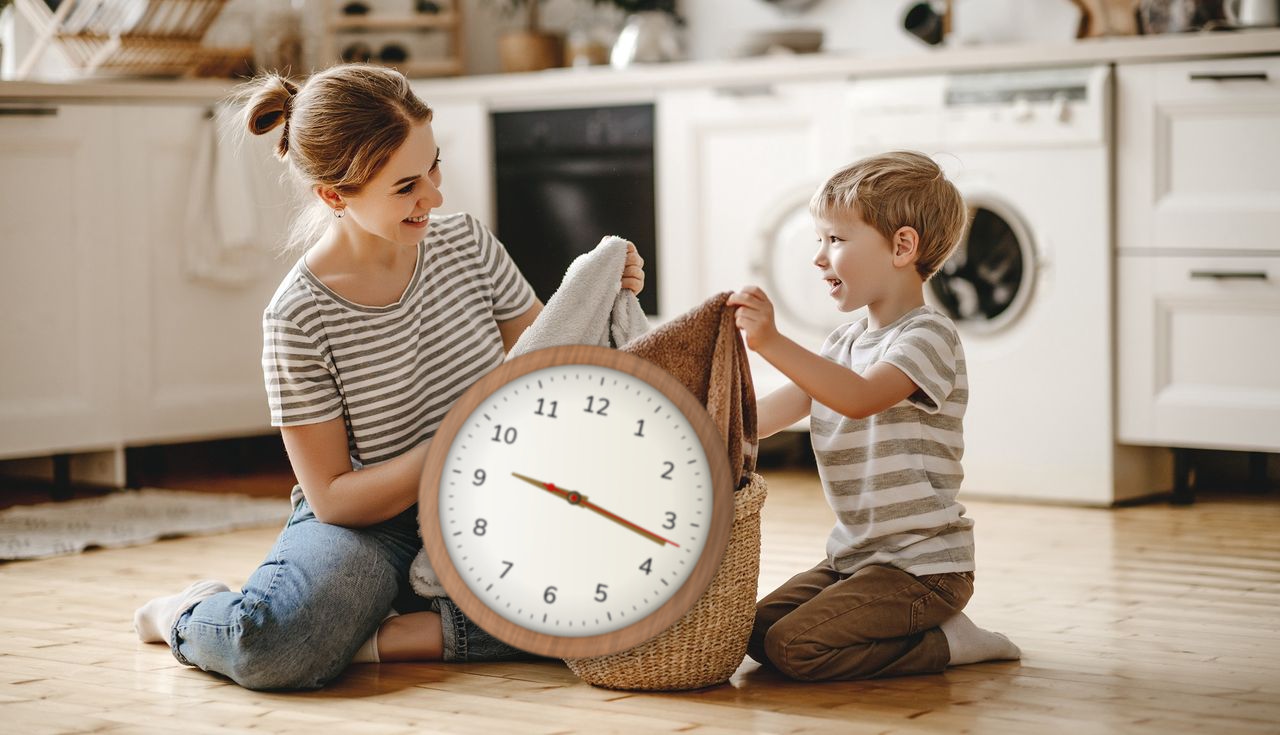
9 h 17 min 17 s
